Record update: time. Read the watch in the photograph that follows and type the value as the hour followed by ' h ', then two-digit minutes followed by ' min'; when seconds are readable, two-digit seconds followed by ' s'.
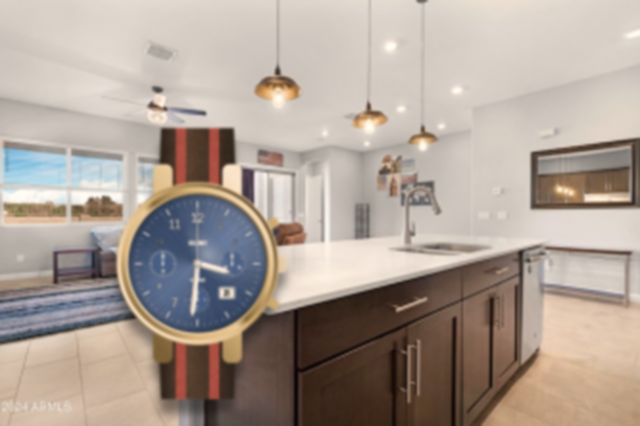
3 h 31 min
